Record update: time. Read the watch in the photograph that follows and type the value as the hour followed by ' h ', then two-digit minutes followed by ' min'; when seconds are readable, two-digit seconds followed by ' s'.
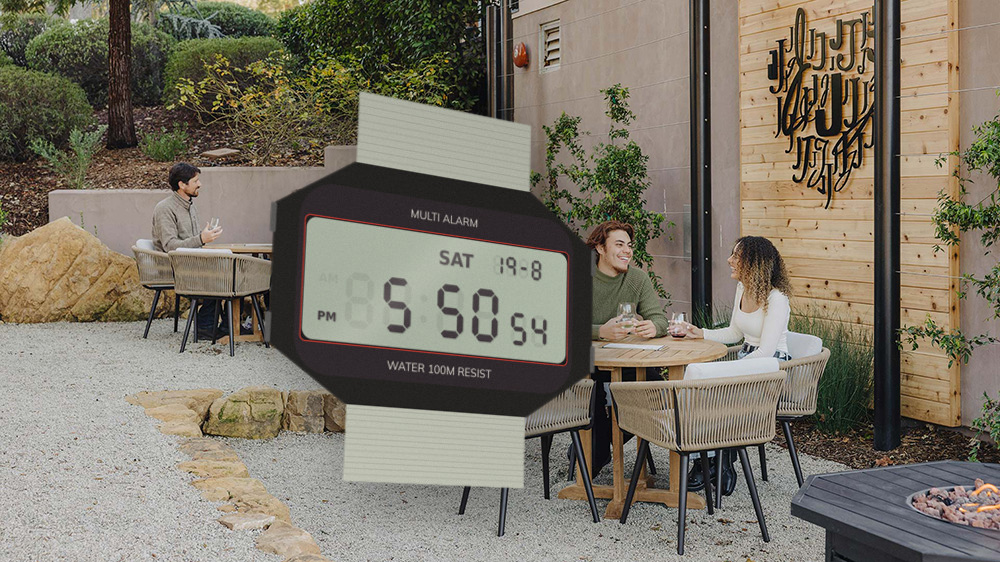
5 h 50 min 54 s
